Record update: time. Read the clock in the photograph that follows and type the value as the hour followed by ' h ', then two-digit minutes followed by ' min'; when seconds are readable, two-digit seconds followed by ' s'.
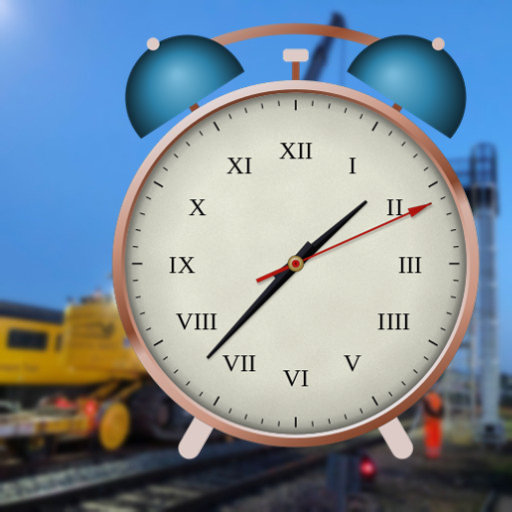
1 h 37 min 11 s
